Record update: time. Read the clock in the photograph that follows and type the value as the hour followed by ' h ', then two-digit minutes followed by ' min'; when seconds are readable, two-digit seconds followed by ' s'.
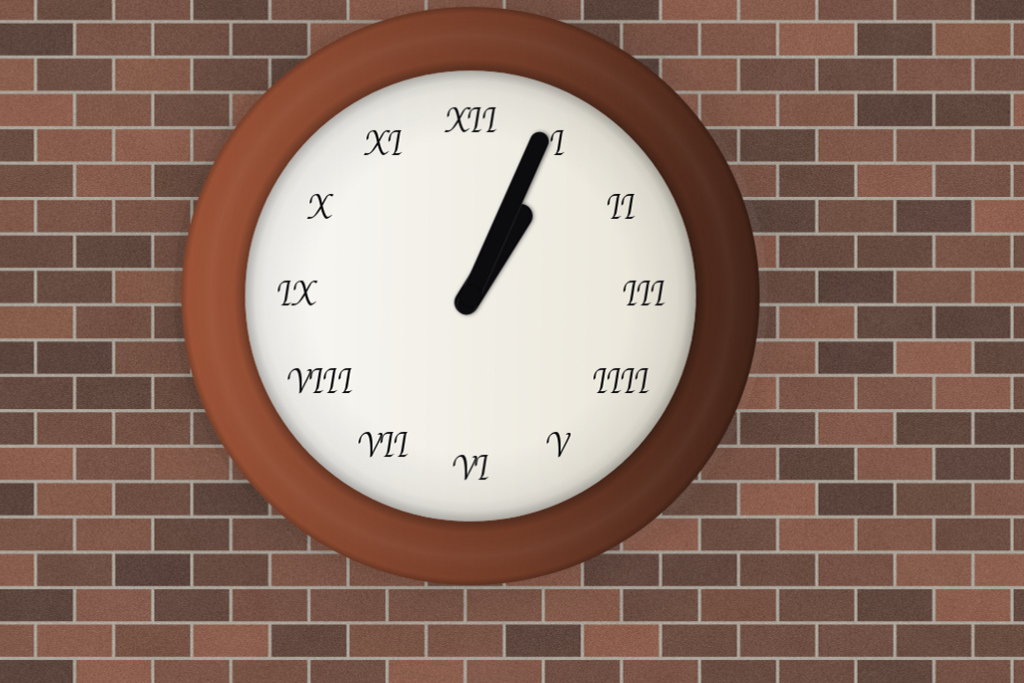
1 h 04 min
